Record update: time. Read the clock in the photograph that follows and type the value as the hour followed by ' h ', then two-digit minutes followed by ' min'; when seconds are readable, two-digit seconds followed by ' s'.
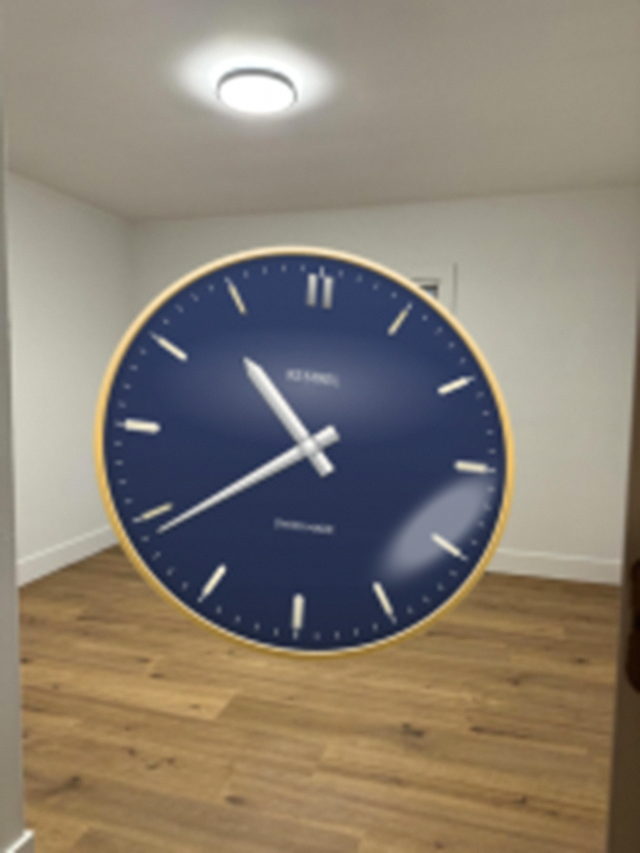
10 h 39 min
